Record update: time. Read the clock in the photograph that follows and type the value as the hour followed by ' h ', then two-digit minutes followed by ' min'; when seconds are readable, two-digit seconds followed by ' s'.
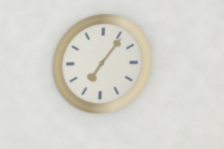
7 h 06 min
